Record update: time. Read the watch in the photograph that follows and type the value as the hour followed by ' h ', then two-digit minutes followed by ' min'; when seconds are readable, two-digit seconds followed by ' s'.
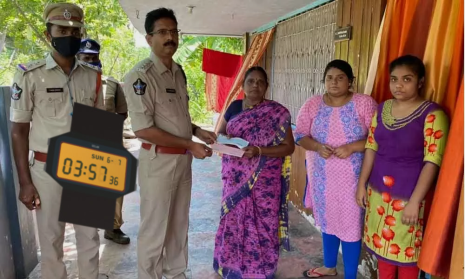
3 h 57 min
